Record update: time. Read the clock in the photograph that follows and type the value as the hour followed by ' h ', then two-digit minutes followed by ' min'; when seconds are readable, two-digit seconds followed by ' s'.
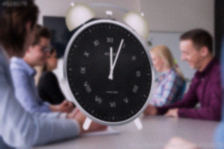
12 h 04 min
